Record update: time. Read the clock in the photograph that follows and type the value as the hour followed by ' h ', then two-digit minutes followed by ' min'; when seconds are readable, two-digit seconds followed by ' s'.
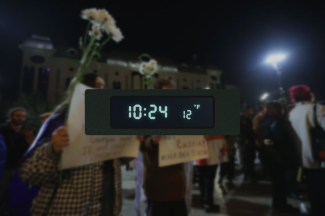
10 h 24 min
